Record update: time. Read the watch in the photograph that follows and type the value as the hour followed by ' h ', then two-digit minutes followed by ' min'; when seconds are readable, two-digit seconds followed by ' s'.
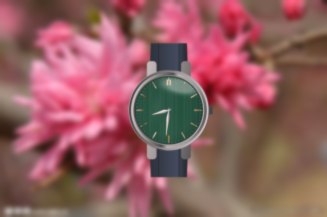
8 h 31 min
